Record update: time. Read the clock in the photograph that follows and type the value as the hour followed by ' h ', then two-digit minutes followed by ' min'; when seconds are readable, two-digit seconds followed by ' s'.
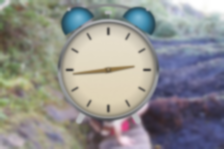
2 h 44 min
